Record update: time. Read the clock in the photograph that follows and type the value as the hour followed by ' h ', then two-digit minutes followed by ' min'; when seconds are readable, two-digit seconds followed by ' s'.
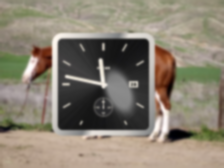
11 h 47 min
